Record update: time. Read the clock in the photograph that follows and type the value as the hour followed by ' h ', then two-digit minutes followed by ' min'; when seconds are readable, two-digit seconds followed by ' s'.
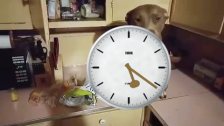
5 h 21 min
